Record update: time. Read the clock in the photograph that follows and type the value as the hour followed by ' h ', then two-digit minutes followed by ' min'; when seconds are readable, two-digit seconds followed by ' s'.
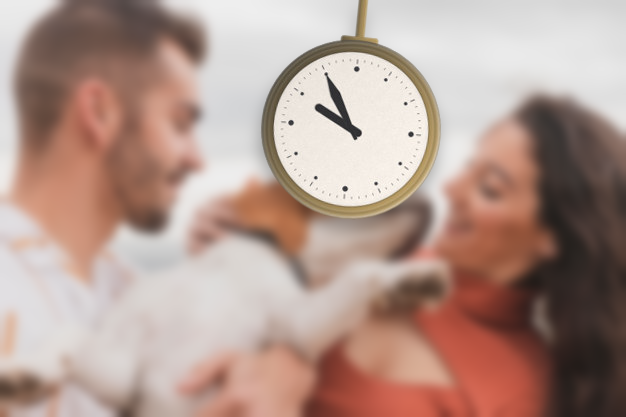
9 h 55 min
